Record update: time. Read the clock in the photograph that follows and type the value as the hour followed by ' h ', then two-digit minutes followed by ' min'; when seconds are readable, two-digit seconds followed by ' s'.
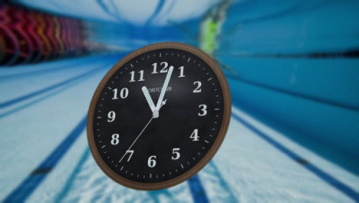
11 h 02 min 36 s
